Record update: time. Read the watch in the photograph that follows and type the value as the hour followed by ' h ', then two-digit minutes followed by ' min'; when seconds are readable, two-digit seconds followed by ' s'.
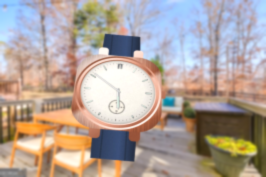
5 h 51 min
